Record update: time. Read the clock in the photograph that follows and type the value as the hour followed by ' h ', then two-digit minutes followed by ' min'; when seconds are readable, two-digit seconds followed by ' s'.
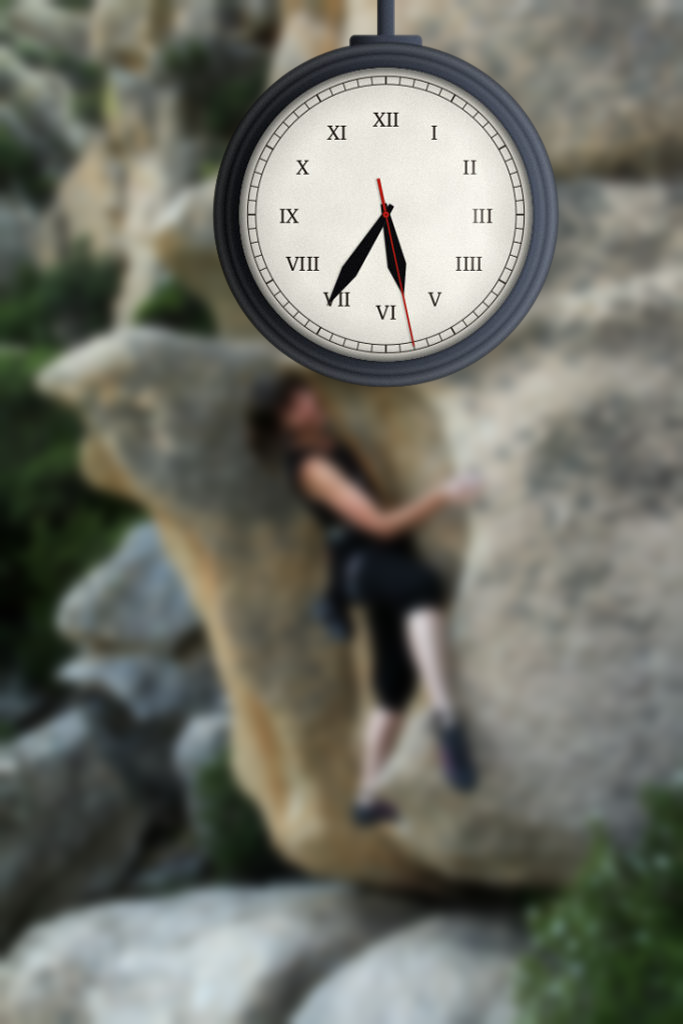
5 h 35 min 28 s
